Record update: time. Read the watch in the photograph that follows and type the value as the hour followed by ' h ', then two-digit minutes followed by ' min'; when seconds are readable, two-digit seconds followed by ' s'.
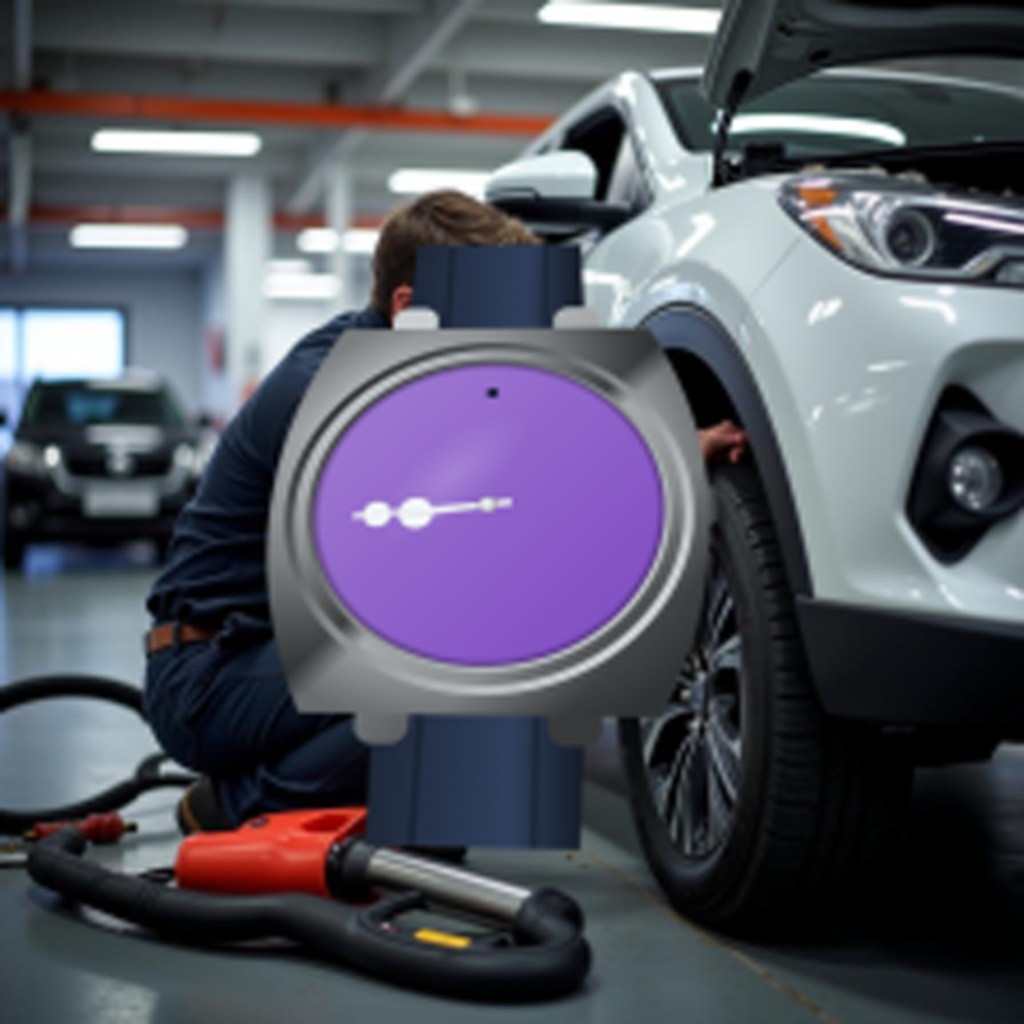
8 h 44 min
